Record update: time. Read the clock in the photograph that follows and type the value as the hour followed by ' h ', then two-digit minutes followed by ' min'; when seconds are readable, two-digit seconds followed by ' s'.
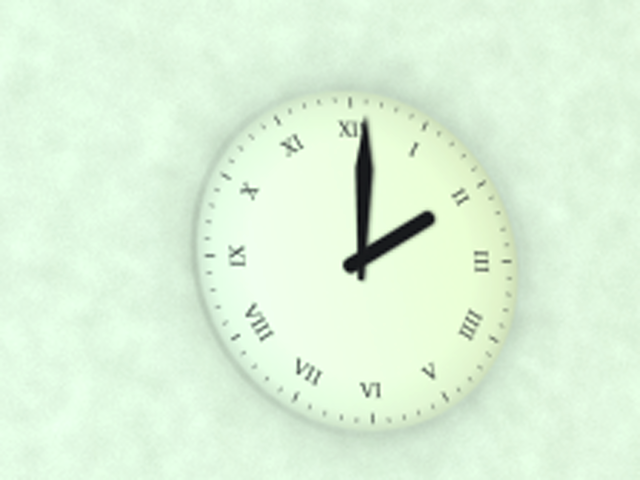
2 h 01 min
